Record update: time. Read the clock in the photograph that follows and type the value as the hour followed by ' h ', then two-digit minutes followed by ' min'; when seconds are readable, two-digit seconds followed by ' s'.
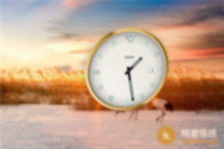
1 h 28 min
